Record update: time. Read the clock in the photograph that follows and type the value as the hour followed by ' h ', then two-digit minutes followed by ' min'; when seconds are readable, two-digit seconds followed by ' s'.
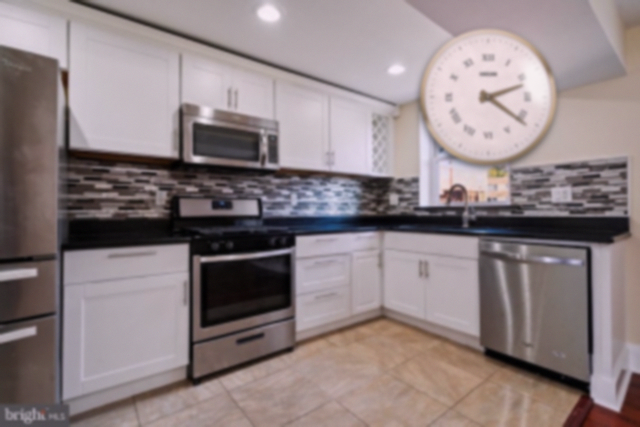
2 h 21 min
